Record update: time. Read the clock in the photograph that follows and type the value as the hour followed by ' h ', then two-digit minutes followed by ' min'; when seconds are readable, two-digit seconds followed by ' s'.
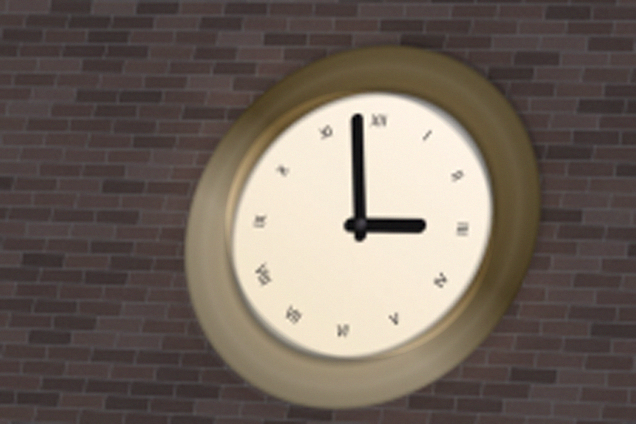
2 h 58 min
